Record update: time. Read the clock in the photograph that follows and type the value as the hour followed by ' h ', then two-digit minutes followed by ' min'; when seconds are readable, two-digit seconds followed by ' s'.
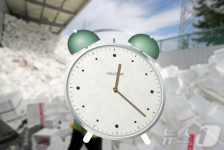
12 h 22 min
